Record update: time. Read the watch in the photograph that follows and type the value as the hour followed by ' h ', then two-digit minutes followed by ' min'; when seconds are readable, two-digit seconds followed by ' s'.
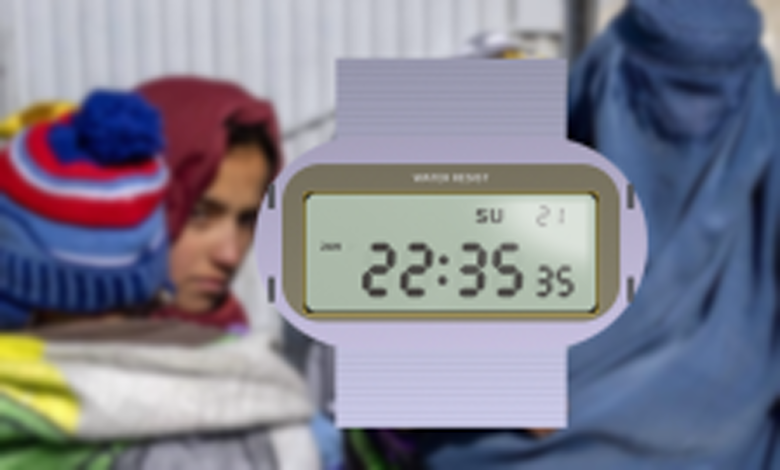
22 h 35 min 35 s
